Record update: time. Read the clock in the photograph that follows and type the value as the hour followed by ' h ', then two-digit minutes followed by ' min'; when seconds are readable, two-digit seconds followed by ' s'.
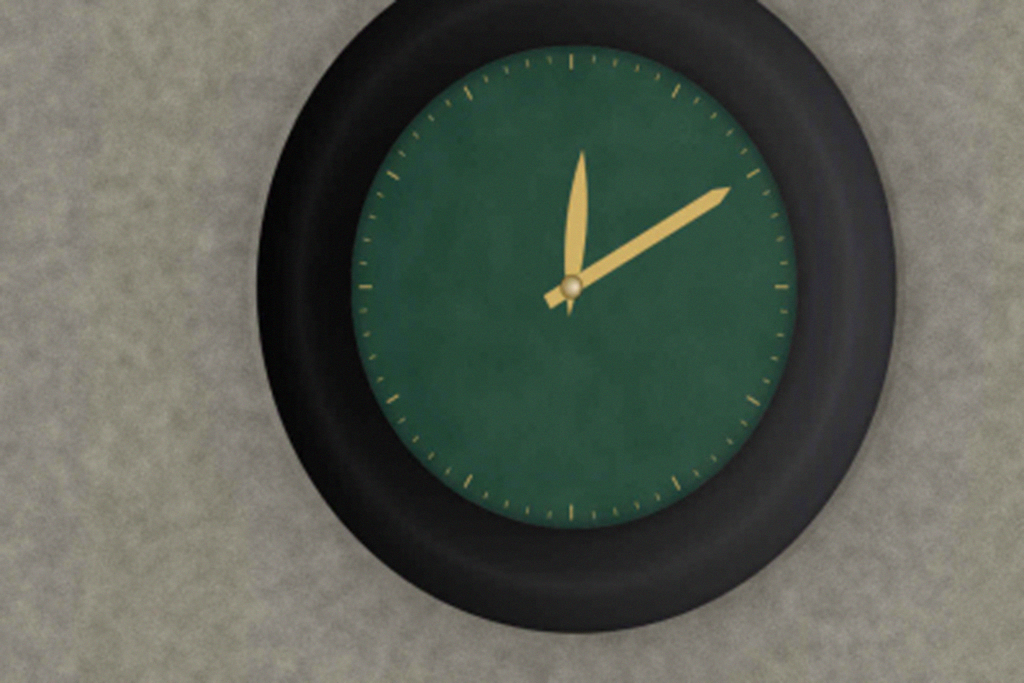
12 h 10 min
